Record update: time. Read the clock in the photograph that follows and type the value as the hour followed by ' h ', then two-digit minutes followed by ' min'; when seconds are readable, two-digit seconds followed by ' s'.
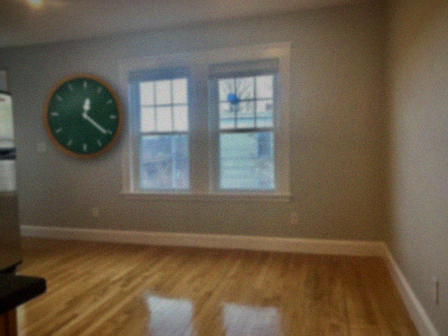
12 h 21 min
